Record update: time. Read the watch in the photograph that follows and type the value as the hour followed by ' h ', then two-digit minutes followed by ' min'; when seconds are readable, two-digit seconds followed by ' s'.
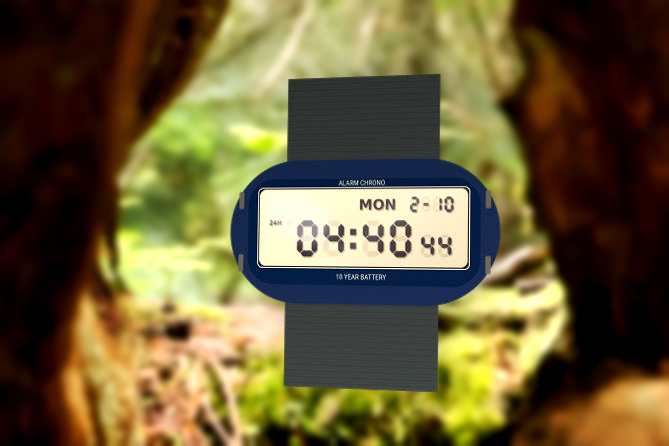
4 h 40 min 44 s
